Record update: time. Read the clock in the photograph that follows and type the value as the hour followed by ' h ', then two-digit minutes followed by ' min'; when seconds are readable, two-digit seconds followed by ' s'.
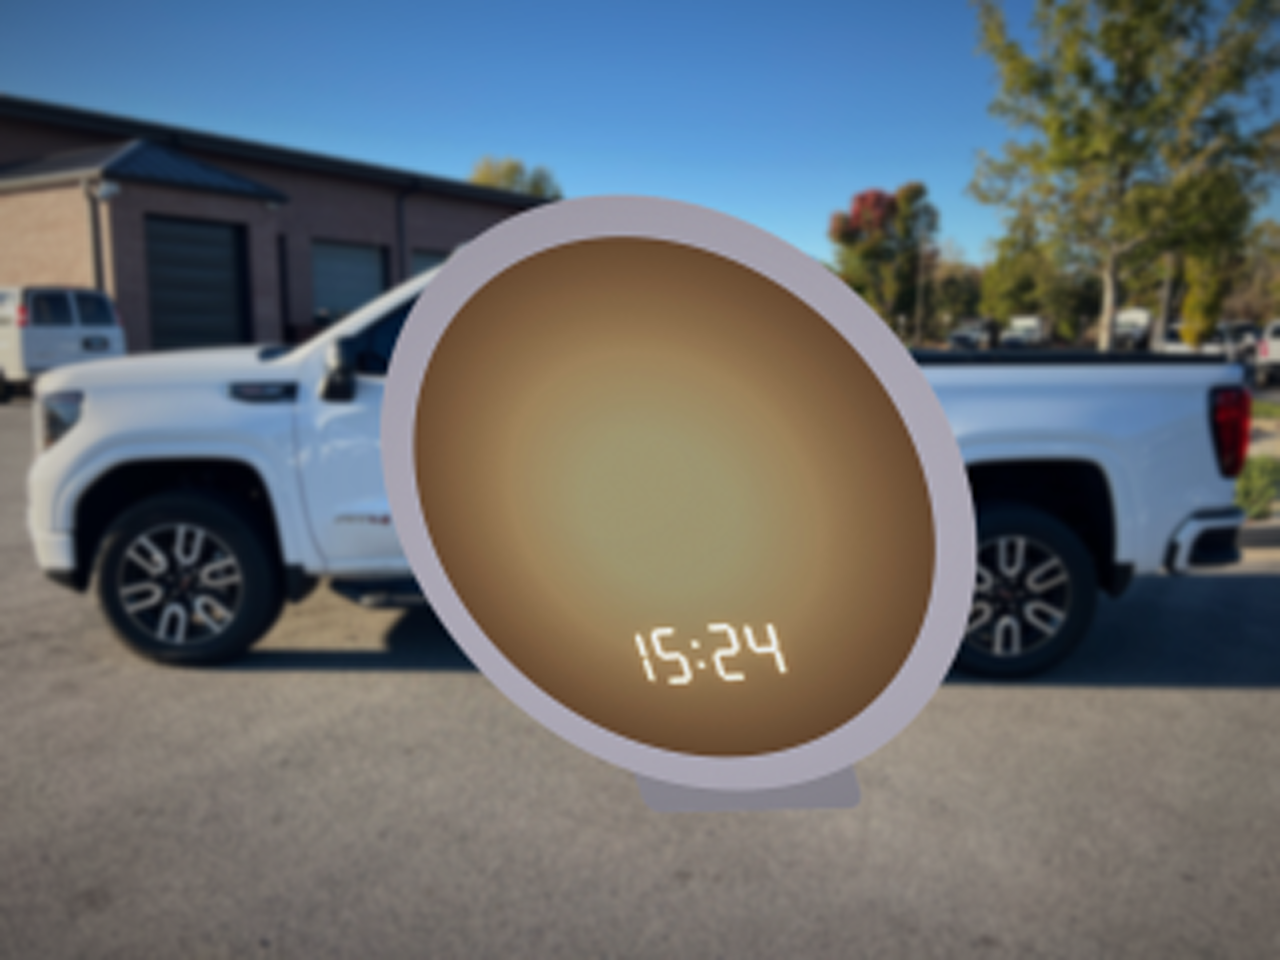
15 h 24 min
